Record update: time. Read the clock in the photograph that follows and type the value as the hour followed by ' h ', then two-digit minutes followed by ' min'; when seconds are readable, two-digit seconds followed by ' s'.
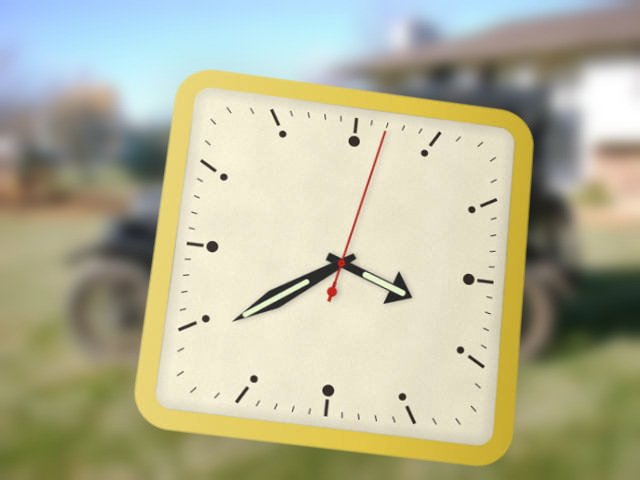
3 h 39 min 02 s
